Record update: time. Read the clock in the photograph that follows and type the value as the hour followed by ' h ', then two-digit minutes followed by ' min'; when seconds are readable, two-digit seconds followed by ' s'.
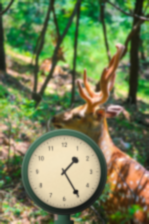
1 h 25 min
